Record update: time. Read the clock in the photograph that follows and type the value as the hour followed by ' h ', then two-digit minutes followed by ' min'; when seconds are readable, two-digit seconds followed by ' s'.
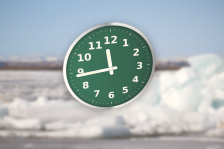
11 h 44 min
